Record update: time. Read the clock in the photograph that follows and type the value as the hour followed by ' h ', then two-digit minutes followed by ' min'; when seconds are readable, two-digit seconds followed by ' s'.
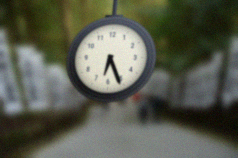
6 h 26 min
